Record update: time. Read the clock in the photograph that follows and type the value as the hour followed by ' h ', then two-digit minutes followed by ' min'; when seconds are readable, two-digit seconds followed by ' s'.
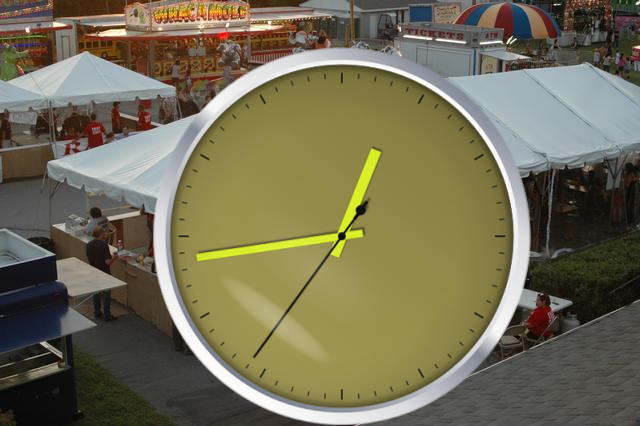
12 h 43 min 36 s
